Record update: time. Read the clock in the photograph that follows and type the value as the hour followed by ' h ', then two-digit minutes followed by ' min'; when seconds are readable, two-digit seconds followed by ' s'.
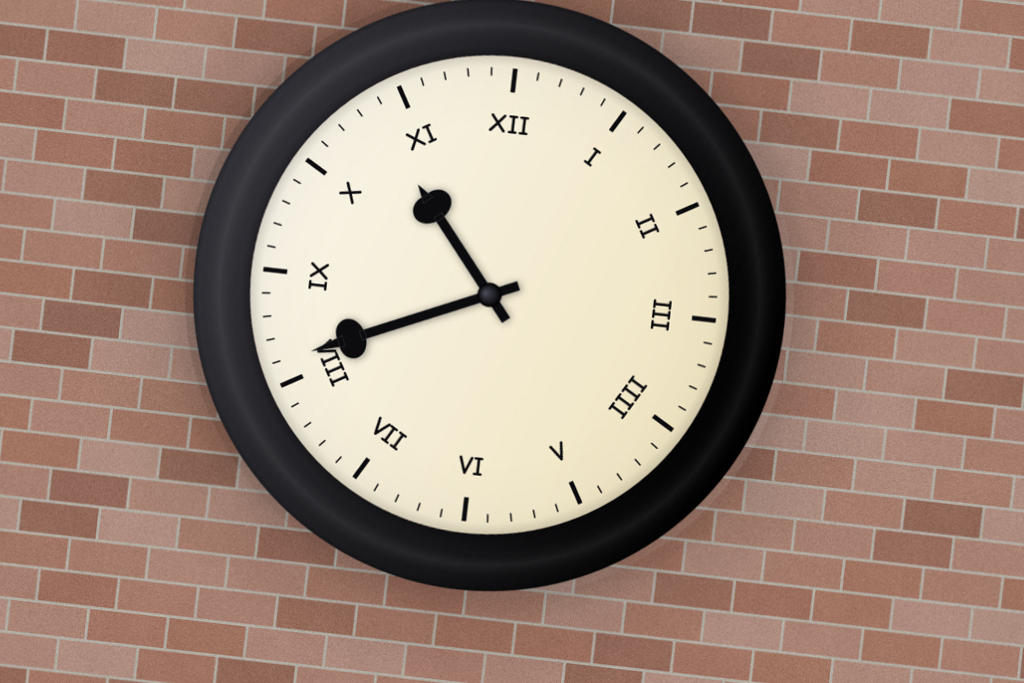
10 h 41 min
